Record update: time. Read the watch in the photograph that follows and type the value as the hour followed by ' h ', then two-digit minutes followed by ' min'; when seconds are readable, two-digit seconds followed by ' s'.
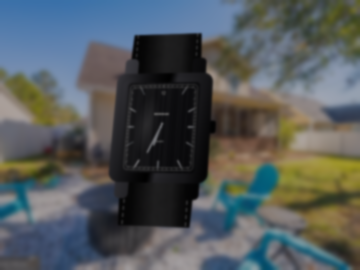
6 h 34 min
